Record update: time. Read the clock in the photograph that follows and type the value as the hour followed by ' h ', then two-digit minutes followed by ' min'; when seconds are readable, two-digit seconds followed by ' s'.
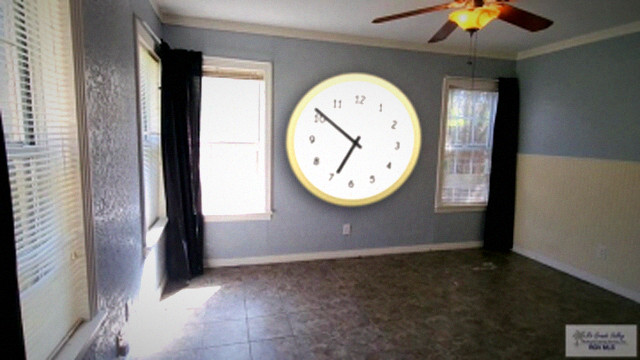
6 h 51 min
